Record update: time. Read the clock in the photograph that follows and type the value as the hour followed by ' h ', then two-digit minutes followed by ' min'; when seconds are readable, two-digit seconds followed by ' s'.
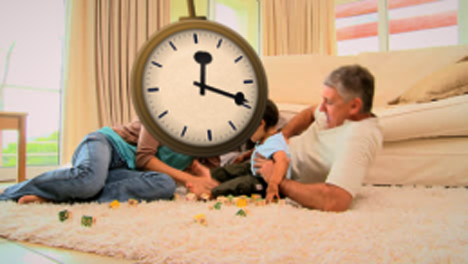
12 h 19 min
